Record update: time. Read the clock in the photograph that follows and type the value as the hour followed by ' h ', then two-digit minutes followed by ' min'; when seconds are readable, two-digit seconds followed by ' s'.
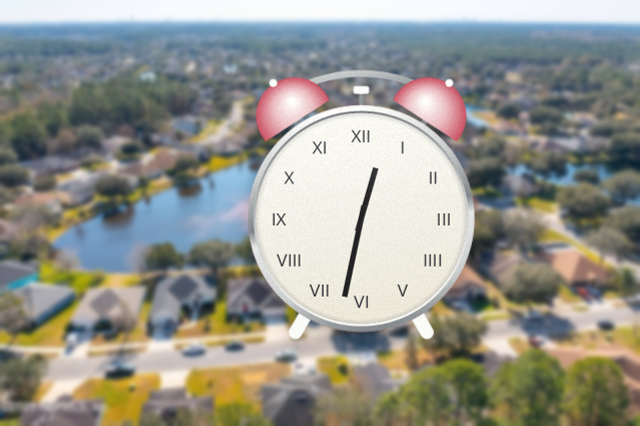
12 h 32 min
